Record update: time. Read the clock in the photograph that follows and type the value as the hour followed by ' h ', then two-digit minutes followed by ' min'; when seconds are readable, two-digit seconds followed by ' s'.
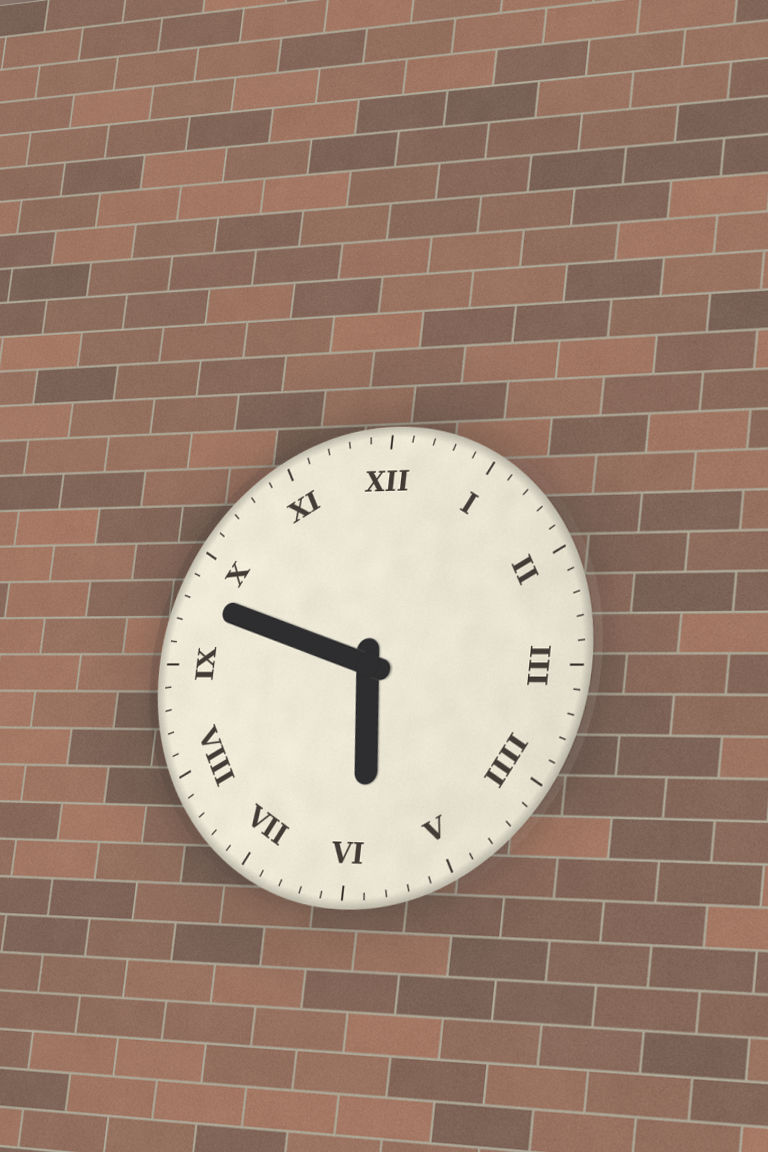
5 h 48 min
